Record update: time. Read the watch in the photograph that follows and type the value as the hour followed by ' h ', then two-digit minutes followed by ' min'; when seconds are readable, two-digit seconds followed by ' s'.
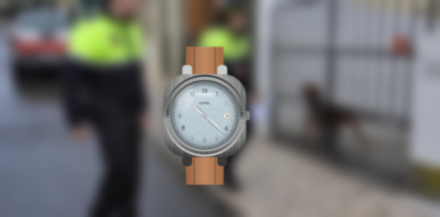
10 h 22 min
